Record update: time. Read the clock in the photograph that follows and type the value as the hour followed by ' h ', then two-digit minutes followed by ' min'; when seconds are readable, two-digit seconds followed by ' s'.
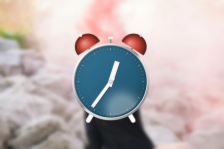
12 h 36 min
